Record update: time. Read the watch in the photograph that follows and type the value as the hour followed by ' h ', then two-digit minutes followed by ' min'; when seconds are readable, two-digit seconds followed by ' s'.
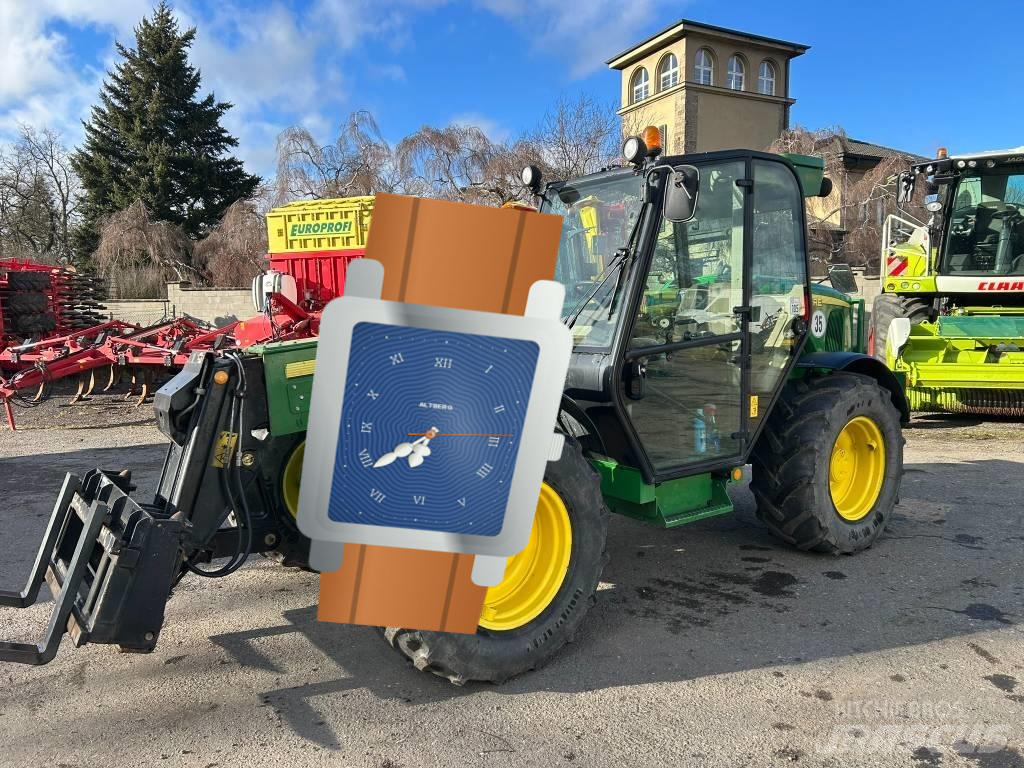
6 h 38 min 14 s
